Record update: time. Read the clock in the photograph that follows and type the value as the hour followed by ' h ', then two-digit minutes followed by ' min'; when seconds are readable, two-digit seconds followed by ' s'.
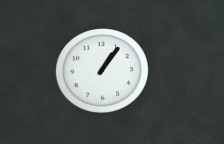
1 h 06 min
